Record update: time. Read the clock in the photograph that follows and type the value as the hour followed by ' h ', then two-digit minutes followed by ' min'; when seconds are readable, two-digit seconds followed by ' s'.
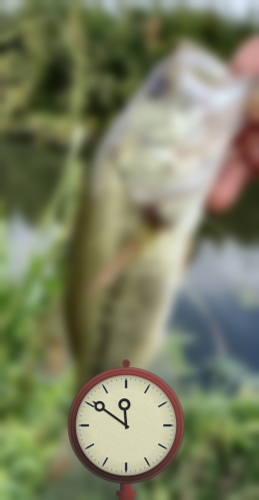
11 h 51 min
